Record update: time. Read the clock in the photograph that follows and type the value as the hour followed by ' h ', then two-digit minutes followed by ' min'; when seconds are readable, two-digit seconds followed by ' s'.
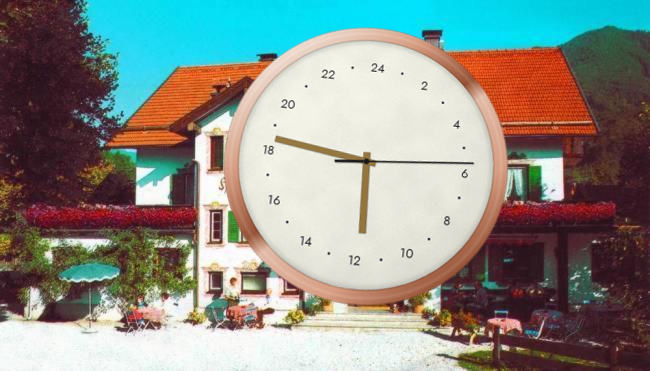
11 h 46 min 14 s
